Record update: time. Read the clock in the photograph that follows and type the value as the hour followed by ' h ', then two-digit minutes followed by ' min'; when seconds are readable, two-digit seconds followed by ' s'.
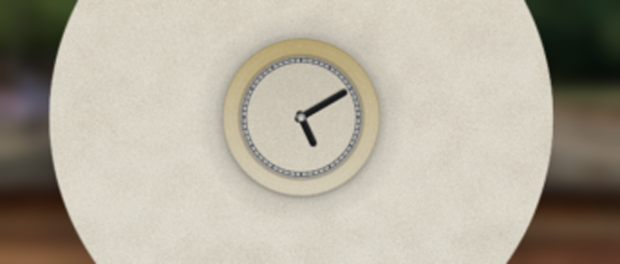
5 h 10 min
